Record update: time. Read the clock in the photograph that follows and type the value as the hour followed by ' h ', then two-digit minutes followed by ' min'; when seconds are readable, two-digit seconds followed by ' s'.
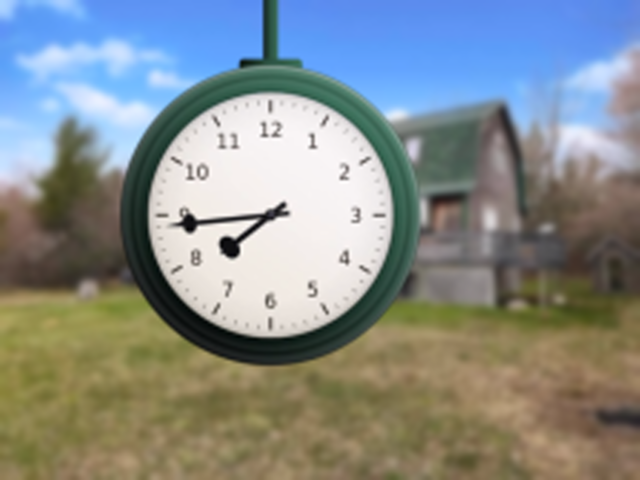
7 h 44 min
